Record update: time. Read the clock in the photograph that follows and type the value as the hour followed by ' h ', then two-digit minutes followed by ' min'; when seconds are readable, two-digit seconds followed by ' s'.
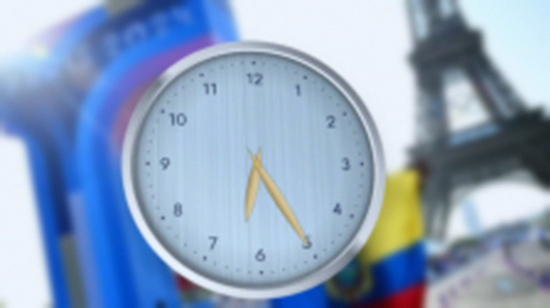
6 h 25 min
